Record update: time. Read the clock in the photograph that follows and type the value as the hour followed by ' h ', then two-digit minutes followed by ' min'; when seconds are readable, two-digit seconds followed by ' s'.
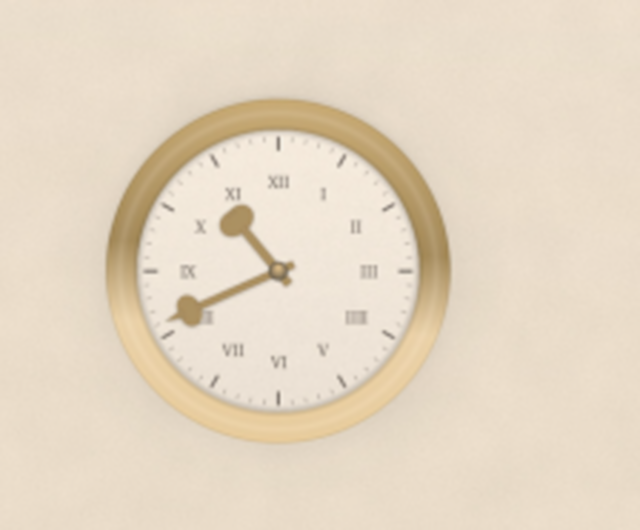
10 h 41 min
